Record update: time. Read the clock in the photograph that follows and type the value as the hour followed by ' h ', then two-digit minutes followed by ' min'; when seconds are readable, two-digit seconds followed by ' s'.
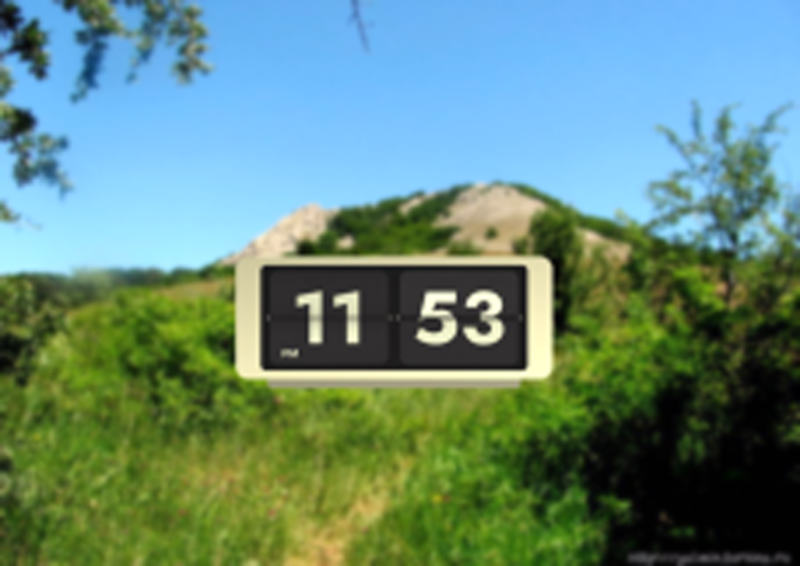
11 h 53 min
